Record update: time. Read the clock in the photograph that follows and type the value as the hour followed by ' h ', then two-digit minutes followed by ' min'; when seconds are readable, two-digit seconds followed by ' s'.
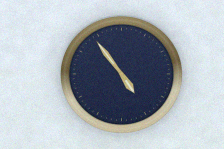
4 h 54 min
